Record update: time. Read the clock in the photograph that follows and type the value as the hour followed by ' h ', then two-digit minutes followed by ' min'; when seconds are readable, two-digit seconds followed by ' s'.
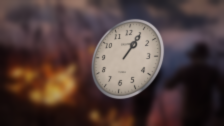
1 h 05 min
